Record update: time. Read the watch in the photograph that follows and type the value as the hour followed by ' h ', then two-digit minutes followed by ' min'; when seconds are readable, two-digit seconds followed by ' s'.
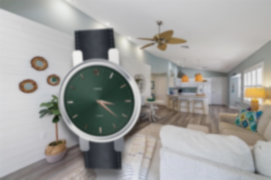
3 h 22 min
